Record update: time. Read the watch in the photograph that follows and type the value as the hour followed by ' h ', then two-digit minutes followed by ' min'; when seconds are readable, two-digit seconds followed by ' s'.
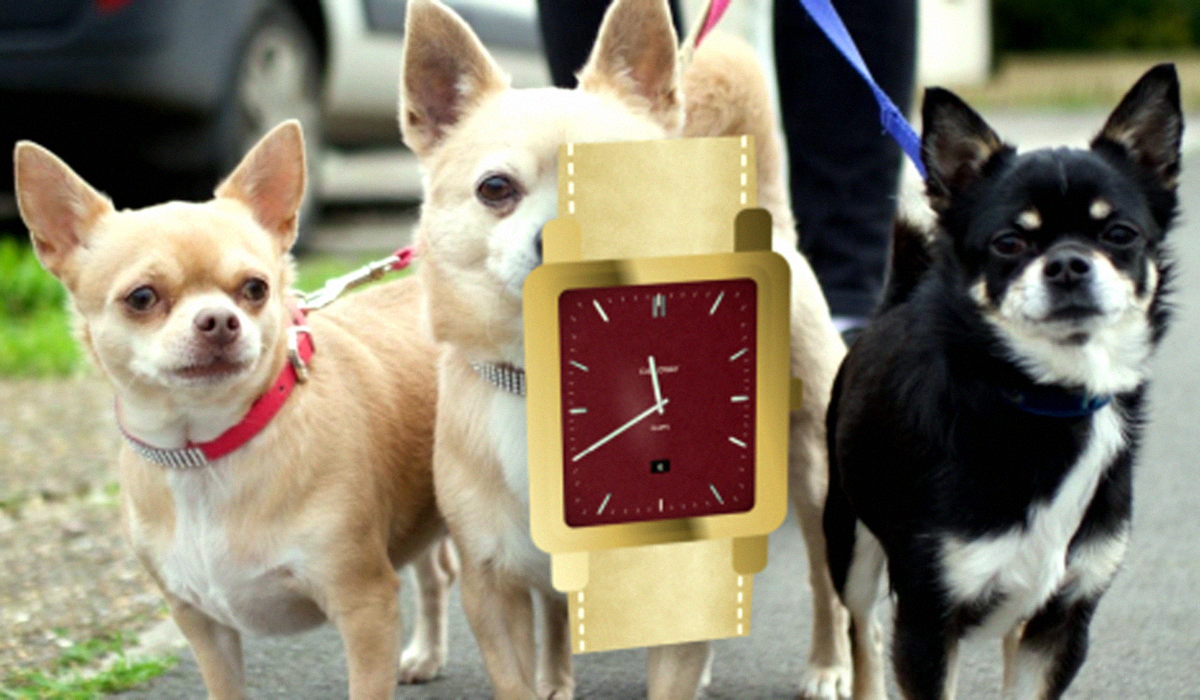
11 h 40 min
